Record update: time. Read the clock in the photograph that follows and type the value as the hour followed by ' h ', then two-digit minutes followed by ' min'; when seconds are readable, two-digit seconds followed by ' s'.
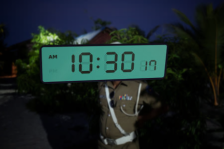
10 h 30 min 17 s
